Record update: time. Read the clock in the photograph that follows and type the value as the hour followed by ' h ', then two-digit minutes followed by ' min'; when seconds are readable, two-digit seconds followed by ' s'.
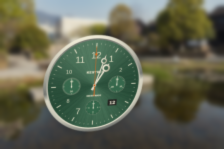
1 h 03 min
